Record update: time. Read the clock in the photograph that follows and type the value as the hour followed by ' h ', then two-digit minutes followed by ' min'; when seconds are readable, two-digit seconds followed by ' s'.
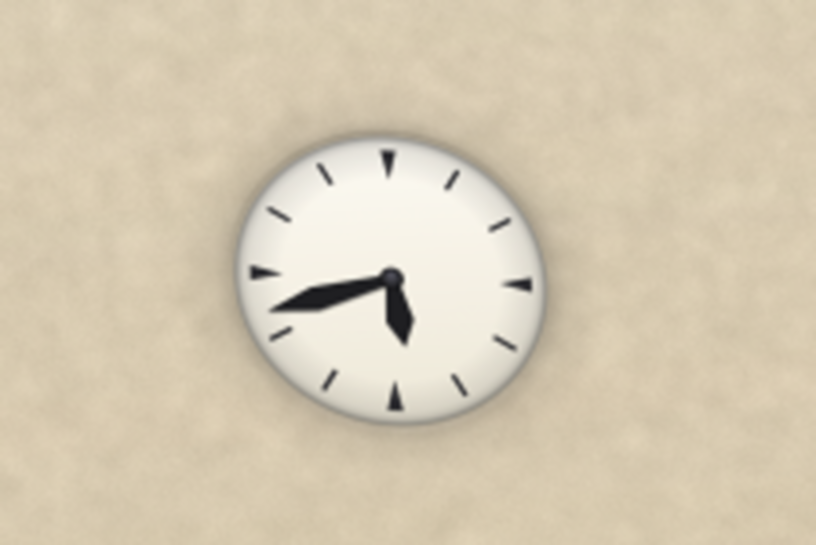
5 h 42 min
